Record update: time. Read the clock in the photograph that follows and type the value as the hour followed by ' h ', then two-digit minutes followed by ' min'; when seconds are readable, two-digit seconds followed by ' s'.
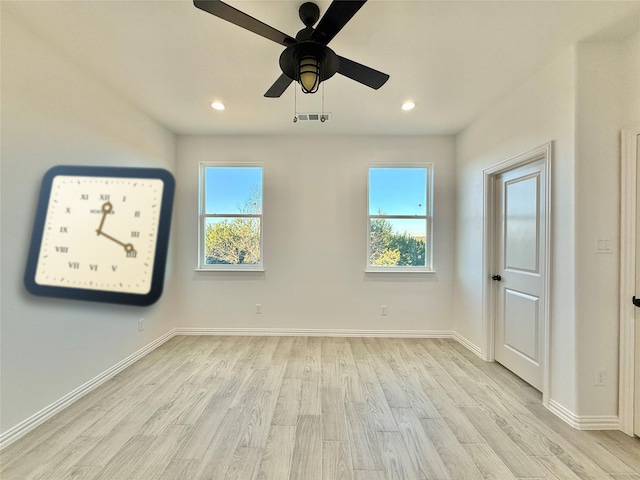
12 h 19 min
